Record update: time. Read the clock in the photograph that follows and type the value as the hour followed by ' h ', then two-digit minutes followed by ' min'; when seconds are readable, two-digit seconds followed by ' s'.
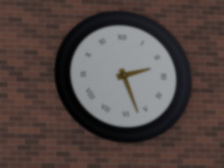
2 h 27 min
